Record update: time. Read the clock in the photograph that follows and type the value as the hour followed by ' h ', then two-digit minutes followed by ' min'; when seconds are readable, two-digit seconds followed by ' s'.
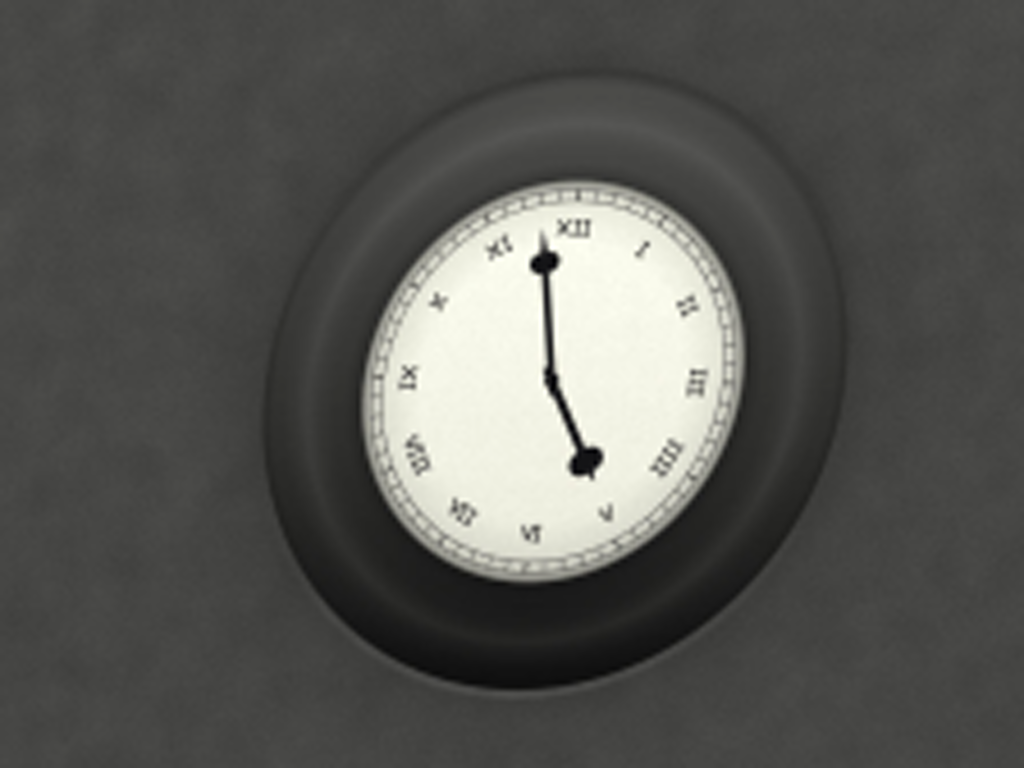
4 h 58 min
